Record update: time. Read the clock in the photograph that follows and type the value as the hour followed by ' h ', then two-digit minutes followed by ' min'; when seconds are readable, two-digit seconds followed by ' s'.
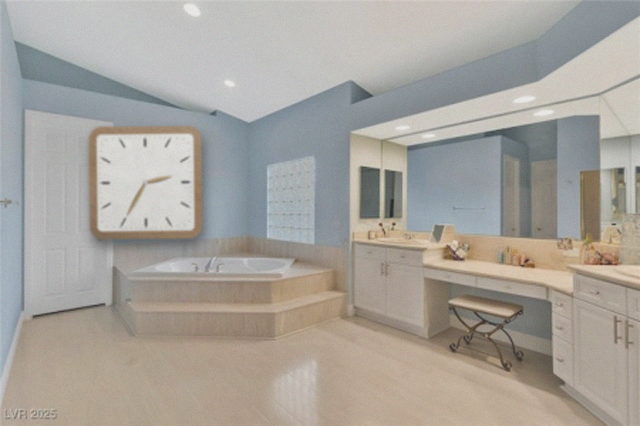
2 h 35 min
